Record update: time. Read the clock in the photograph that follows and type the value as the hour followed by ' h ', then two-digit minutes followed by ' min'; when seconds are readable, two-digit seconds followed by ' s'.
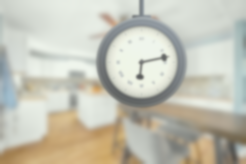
6 h 13 min
